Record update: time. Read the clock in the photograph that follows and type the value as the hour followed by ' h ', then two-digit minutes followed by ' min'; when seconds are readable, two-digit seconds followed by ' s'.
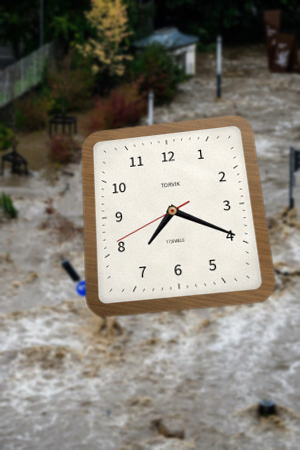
7 h 19 min 41 s
